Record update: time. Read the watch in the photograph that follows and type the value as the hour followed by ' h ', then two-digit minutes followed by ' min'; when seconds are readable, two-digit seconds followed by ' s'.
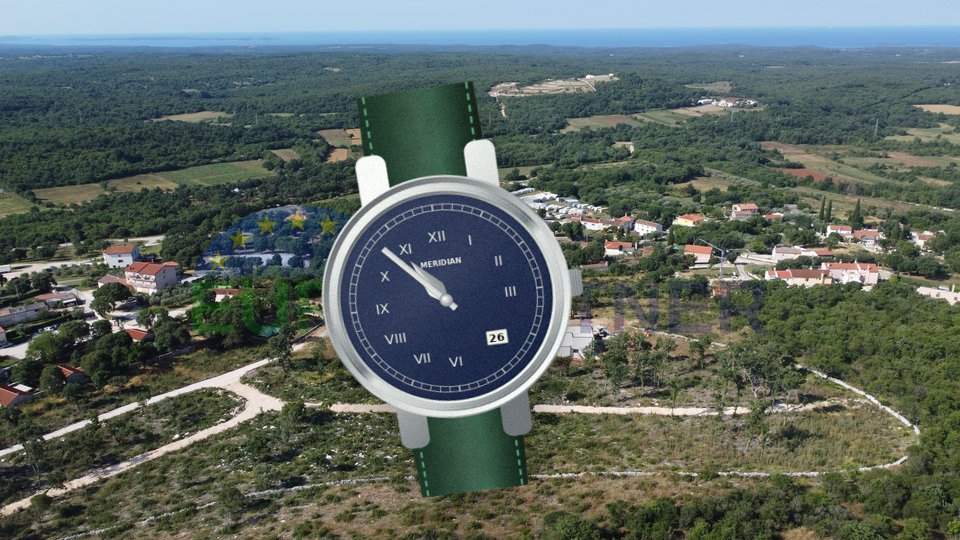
10 h 53 min
